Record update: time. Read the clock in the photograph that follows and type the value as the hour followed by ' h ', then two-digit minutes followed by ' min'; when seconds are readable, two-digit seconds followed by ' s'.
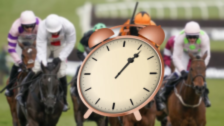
1 h 06 min
